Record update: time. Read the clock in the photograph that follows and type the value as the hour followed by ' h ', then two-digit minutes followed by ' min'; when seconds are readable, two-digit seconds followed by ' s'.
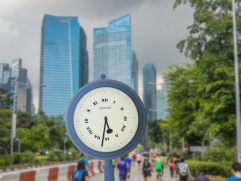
5 h 32 min
